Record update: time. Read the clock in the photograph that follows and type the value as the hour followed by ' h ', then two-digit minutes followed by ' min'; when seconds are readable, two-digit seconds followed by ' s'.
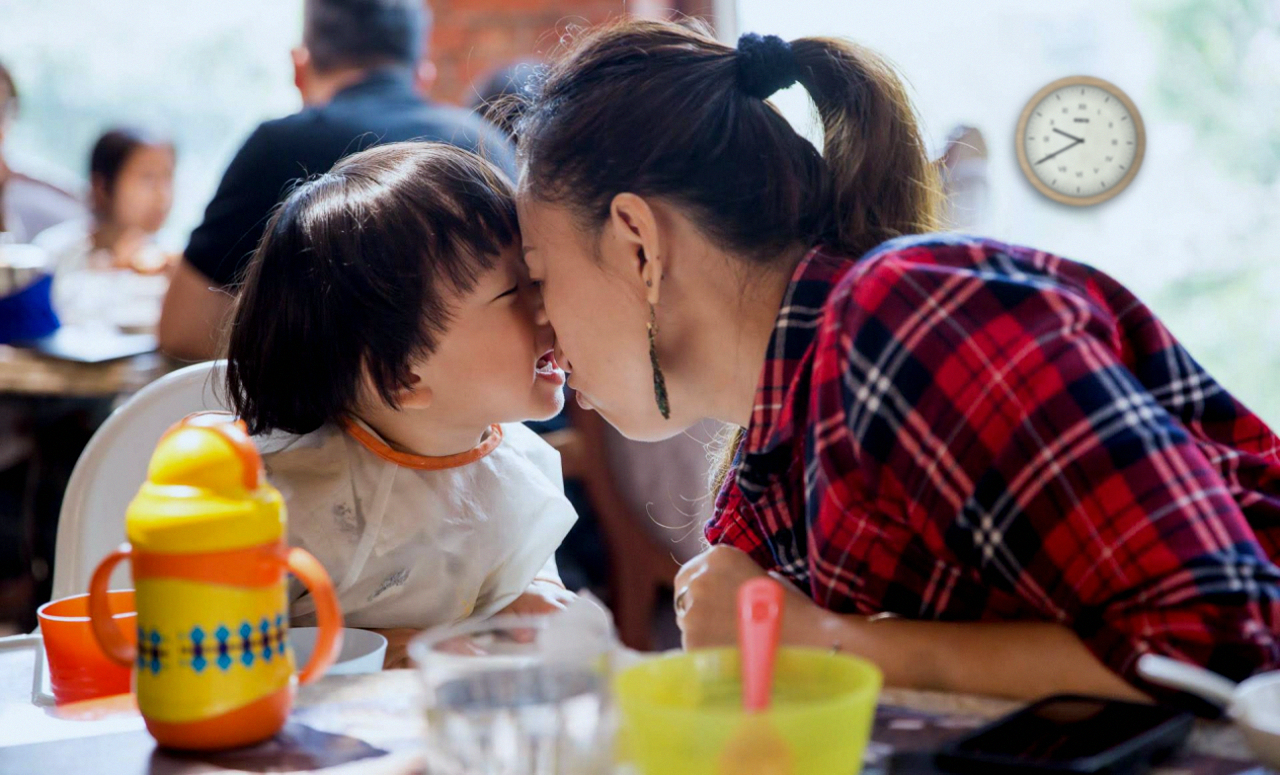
9 h 40 min
